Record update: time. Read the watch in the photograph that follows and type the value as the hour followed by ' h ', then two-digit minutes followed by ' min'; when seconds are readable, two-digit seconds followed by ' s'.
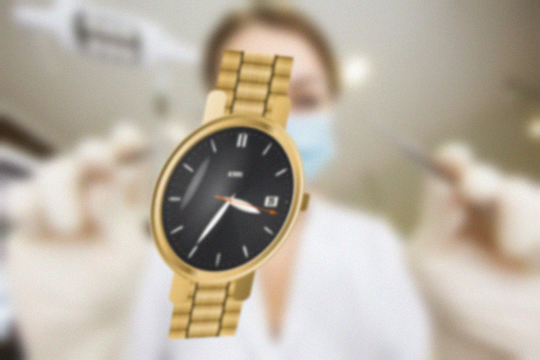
3 h 35 min 17 s
